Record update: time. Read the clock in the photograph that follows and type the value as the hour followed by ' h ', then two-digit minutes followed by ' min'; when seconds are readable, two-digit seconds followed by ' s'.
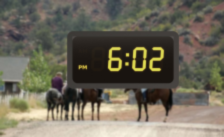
6 h 02 min
